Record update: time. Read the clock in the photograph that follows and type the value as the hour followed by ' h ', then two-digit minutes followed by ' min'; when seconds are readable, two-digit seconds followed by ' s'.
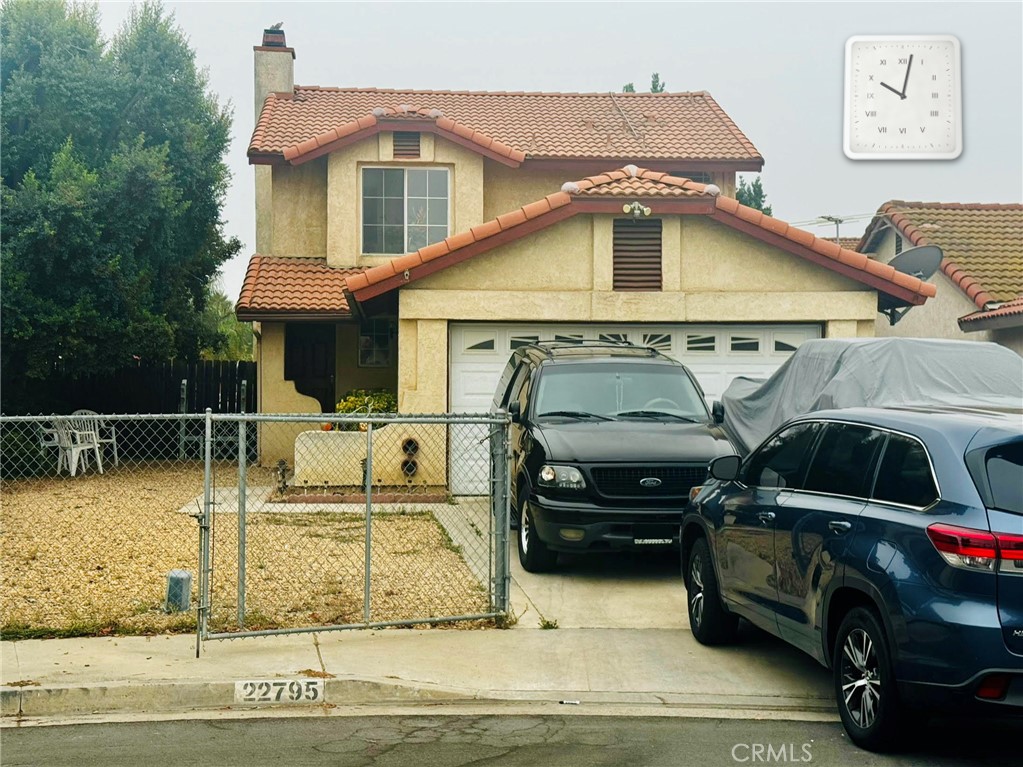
10 h 02 min
